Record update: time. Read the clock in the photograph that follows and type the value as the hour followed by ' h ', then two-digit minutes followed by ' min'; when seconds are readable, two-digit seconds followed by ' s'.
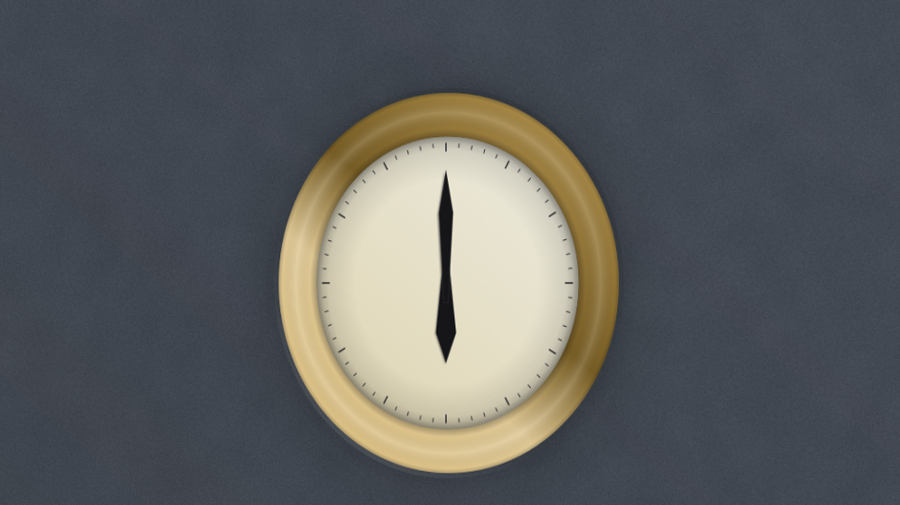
6 h 00 min
